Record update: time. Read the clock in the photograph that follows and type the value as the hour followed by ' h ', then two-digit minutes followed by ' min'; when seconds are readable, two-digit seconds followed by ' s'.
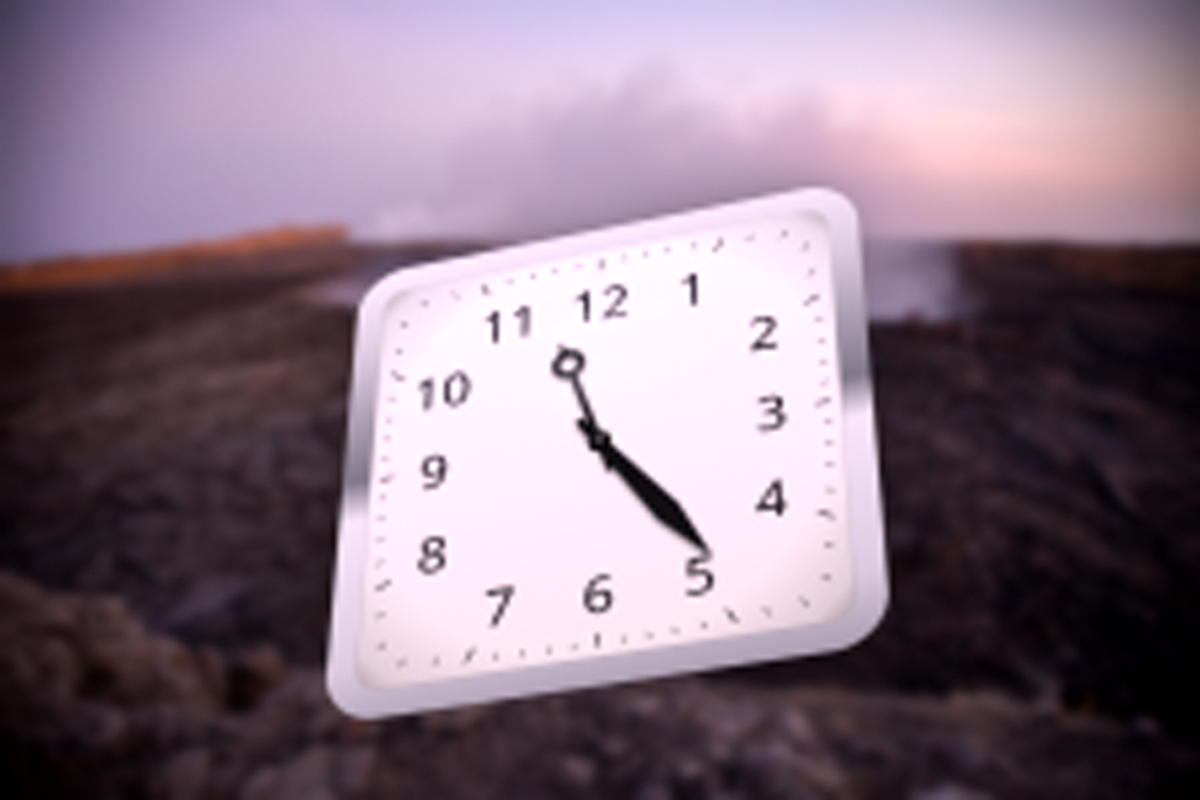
11 h 24 min
